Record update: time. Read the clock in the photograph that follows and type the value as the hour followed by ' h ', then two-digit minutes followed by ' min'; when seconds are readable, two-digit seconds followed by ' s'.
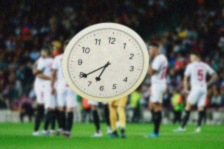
6 h 39 min
